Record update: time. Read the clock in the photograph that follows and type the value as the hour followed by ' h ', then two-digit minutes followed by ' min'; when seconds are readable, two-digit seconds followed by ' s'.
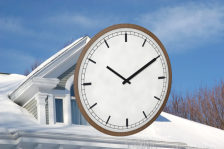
10 h 10 min
